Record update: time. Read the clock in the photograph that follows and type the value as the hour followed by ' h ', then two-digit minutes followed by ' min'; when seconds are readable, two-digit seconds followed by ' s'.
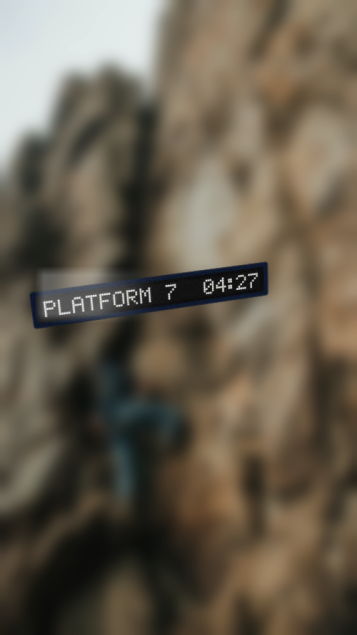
4 h 27 min
